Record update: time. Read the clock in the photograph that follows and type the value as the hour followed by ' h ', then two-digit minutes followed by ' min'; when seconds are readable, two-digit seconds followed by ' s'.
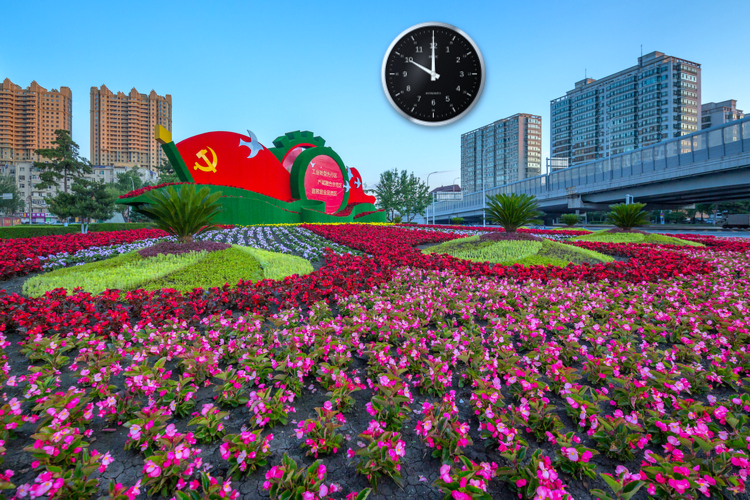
10 h 00 min
